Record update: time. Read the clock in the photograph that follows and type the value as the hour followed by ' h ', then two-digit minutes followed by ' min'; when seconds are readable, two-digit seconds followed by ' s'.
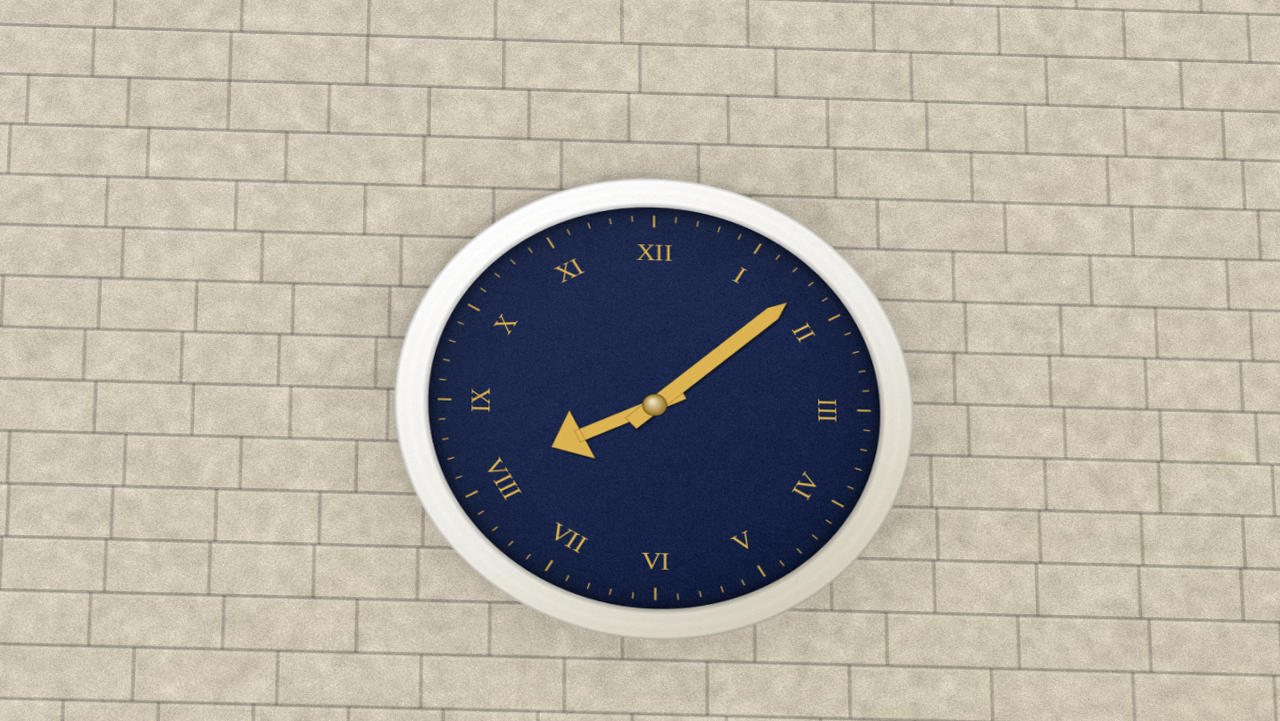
8 h 08 min
